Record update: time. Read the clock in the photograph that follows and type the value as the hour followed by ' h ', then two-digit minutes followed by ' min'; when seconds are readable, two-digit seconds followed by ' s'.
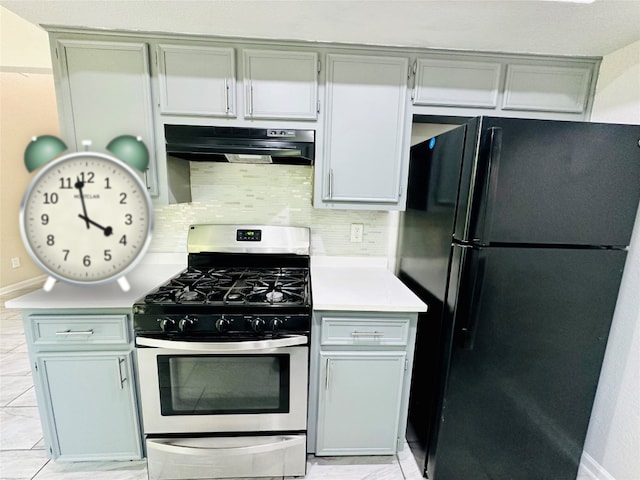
3 h 58 min
